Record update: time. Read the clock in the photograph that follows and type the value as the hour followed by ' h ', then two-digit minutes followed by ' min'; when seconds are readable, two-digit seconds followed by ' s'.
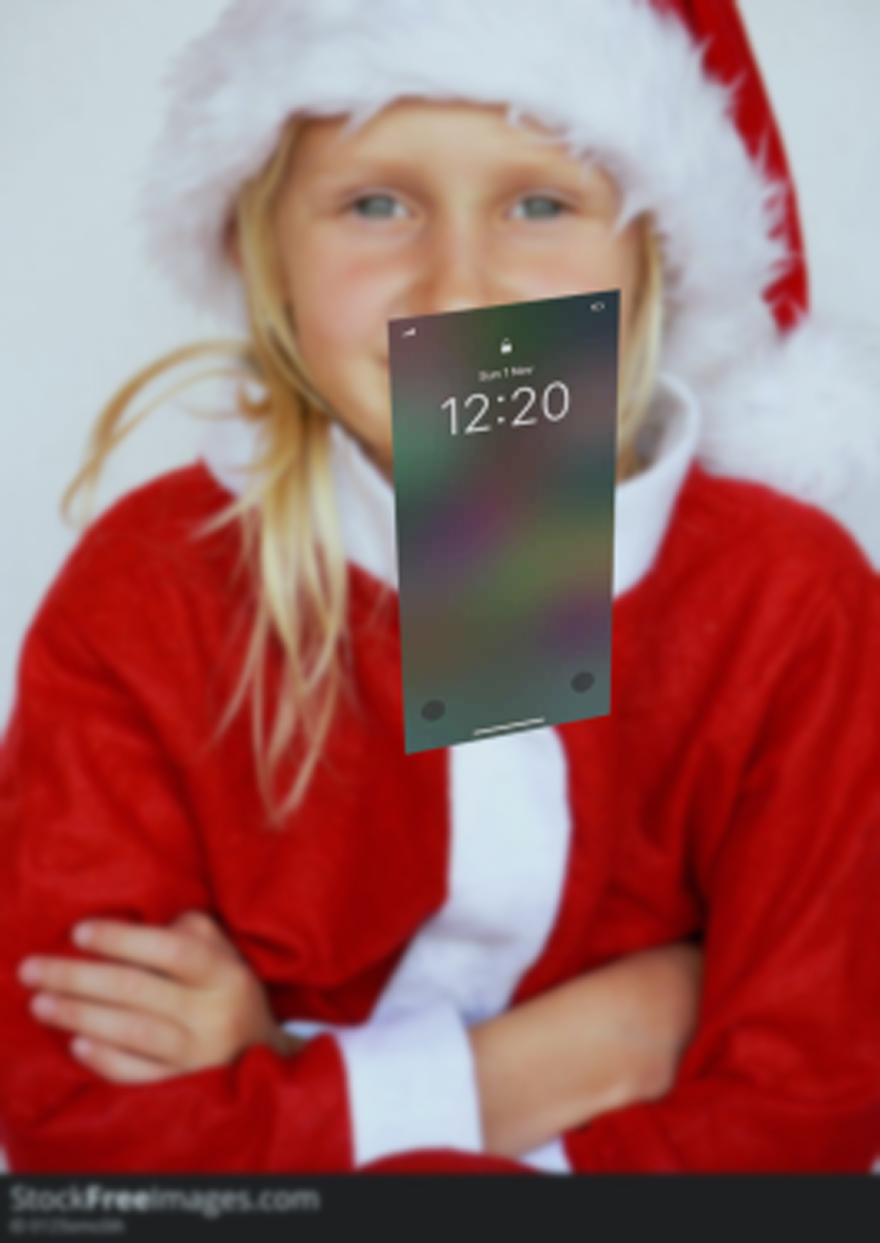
12 h 20 min
